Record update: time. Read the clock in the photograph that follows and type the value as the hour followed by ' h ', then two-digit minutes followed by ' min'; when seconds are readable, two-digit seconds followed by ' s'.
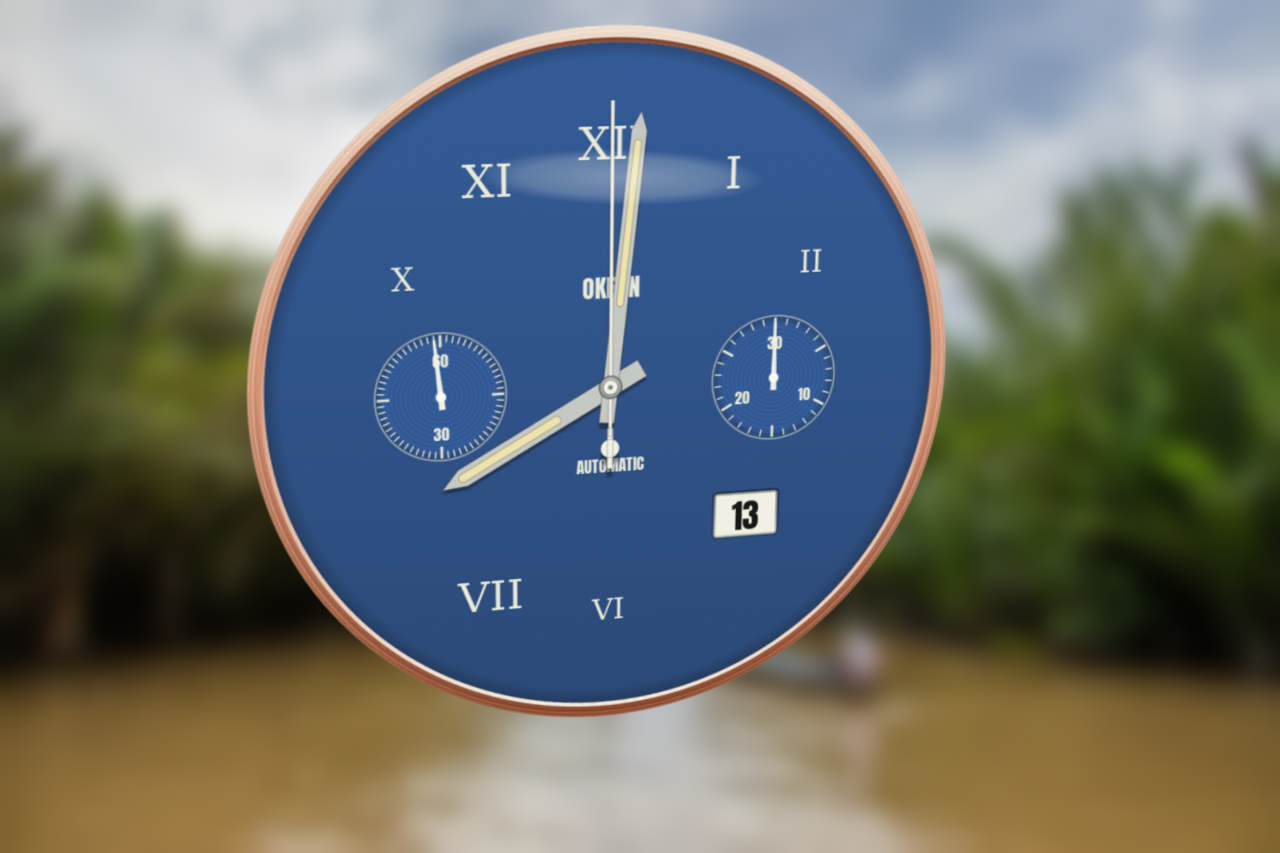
8 h 00 min 59 s
